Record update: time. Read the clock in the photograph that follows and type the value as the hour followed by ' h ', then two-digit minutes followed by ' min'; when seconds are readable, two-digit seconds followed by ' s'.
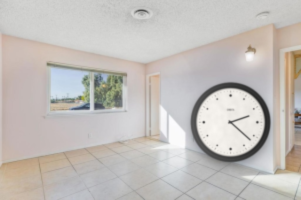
2 h 22 min
